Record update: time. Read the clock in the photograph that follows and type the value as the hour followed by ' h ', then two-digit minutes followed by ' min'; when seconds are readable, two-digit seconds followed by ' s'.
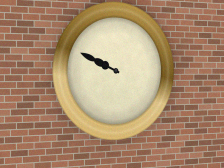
9 h 49 min
